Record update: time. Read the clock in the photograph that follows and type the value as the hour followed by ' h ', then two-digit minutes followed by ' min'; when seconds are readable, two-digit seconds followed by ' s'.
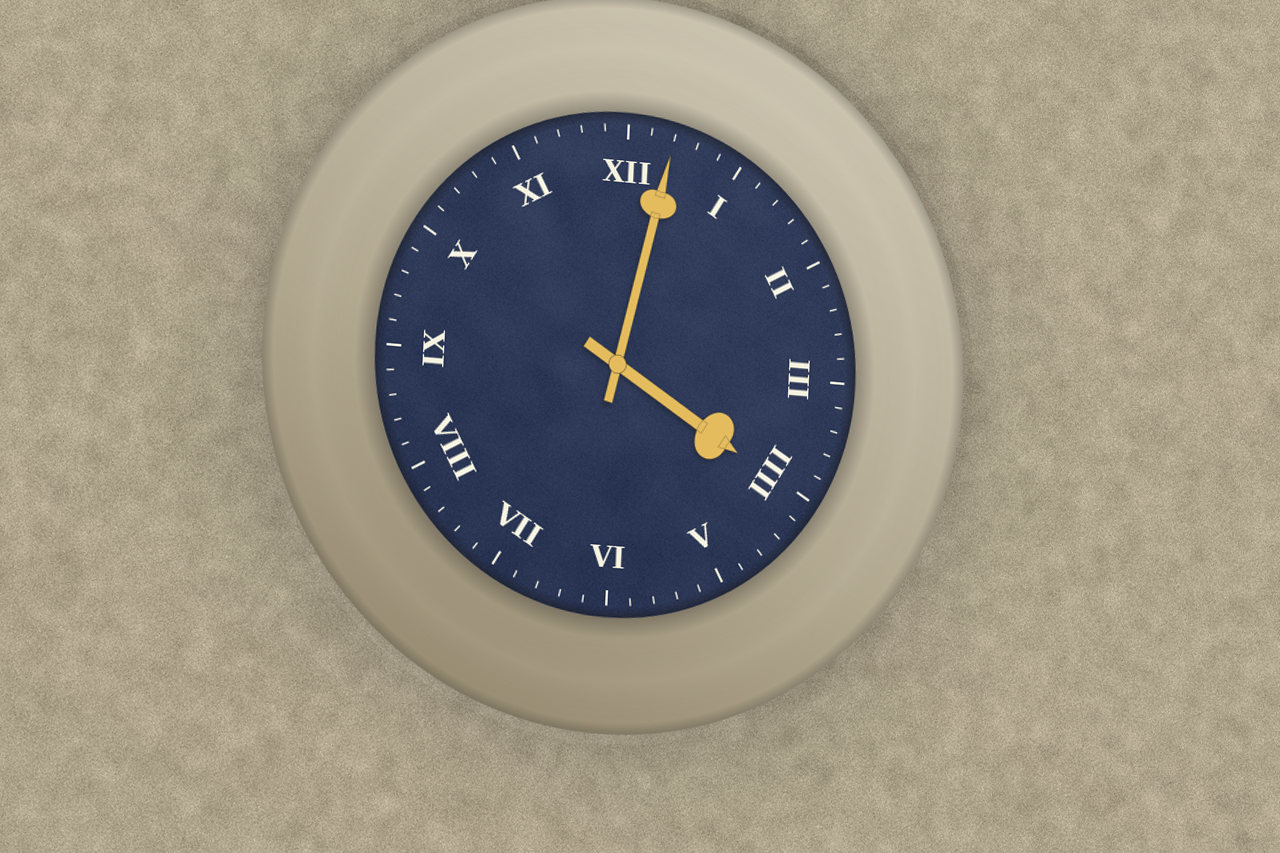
4 h 02 min
